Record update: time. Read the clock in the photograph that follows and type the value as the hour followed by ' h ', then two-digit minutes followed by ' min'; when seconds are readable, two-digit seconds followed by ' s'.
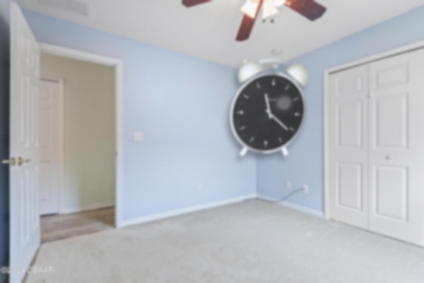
11 h 21 min
